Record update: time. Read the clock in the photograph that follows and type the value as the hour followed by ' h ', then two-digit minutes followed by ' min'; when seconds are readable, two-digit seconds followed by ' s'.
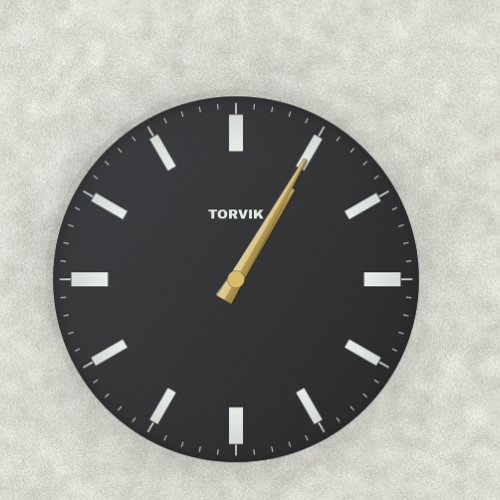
1 h 05 min
